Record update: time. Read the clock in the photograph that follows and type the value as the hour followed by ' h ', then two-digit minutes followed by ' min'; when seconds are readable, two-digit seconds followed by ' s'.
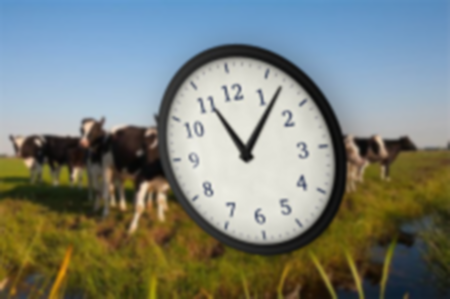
11 h 07 min
